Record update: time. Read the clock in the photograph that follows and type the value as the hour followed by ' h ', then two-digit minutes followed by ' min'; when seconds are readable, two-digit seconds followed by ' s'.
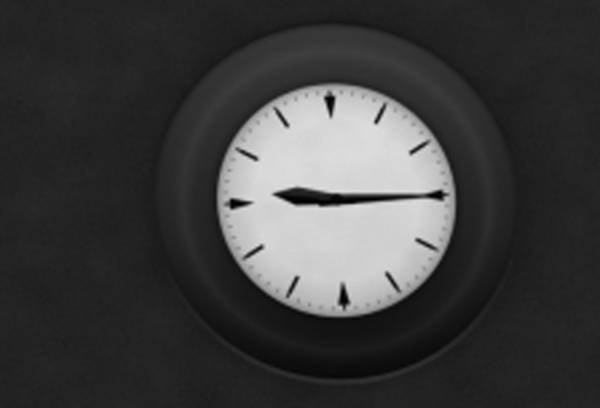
9 h 15 min
